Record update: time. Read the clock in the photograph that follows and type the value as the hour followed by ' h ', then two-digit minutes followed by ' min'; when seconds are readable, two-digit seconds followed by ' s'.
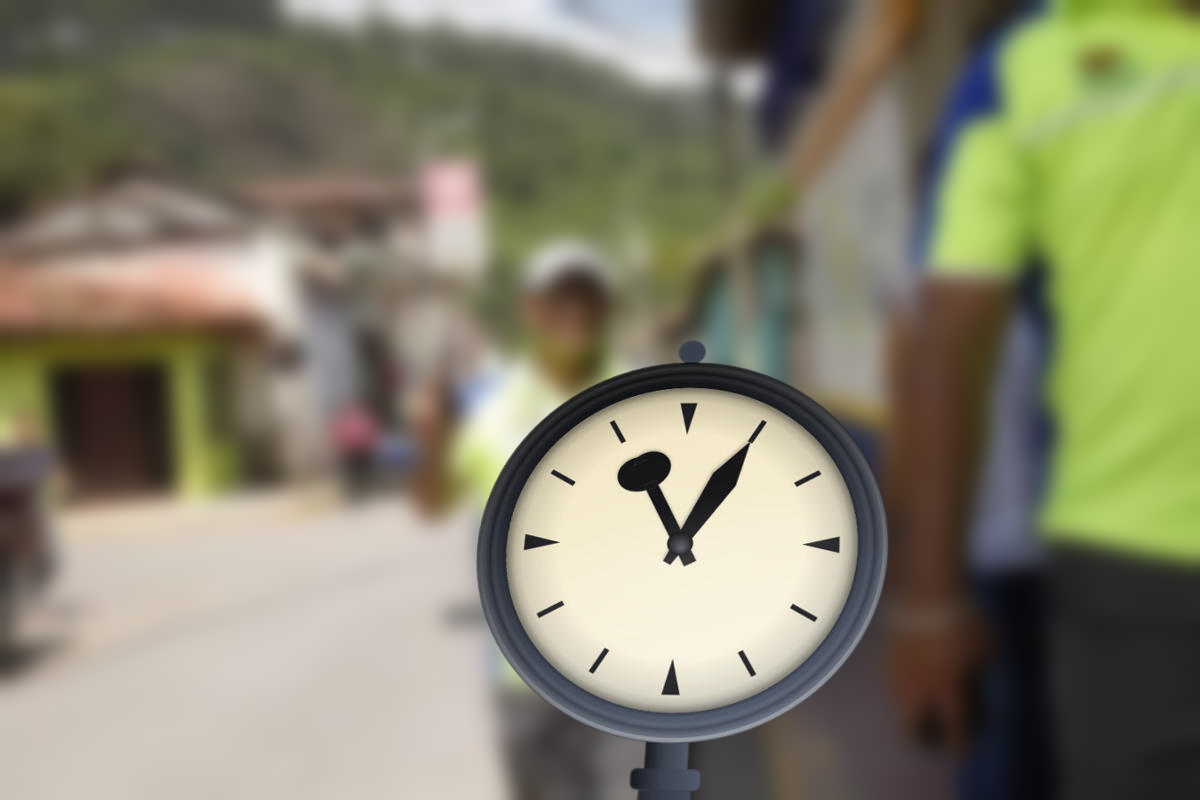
11 h 05 min
